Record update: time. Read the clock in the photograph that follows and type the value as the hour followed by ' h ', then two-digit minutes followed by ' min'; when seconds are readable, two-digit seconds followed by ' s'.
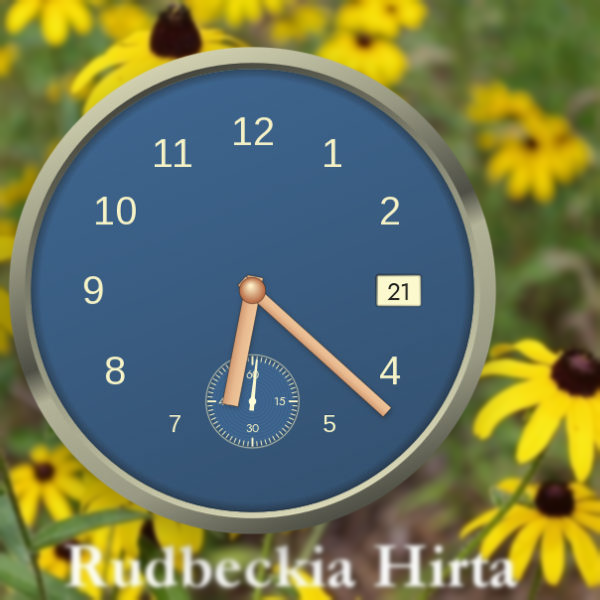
6 h 22 min 01 s
